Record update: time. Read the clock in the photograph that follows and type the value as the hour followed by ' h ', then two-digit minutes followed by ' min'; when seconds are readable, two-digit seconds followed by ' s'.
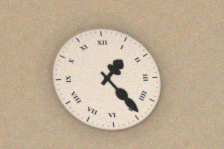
1 h 24 min
